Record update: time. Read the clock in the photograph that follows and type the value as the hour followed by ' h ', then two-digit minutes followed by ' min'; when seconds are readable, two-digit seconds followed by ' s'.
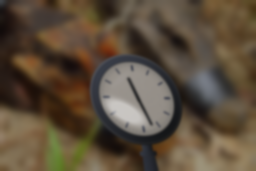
11 h 27 min
